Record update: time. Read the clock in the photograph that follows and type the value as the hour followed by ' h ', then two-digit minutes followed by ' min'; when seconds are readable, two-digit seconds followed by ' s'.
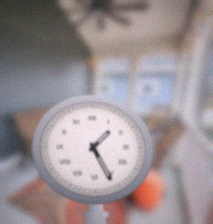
1 h 26 min
